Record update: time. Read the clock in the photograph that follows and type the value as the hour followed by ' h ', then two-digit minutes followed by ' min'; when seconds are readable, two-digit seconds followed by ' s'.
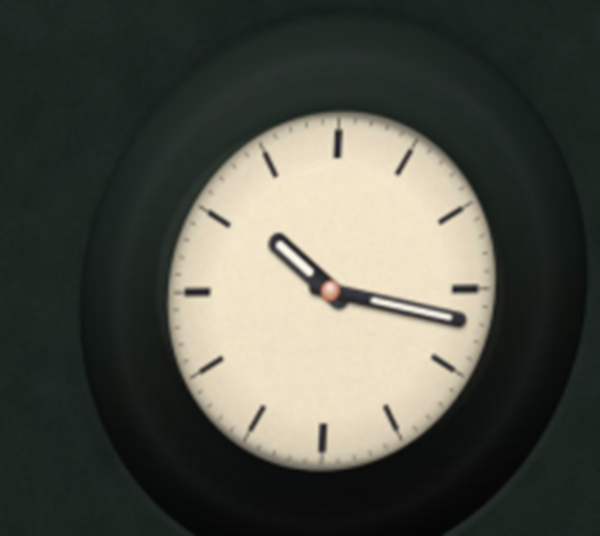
10 h 17 min
